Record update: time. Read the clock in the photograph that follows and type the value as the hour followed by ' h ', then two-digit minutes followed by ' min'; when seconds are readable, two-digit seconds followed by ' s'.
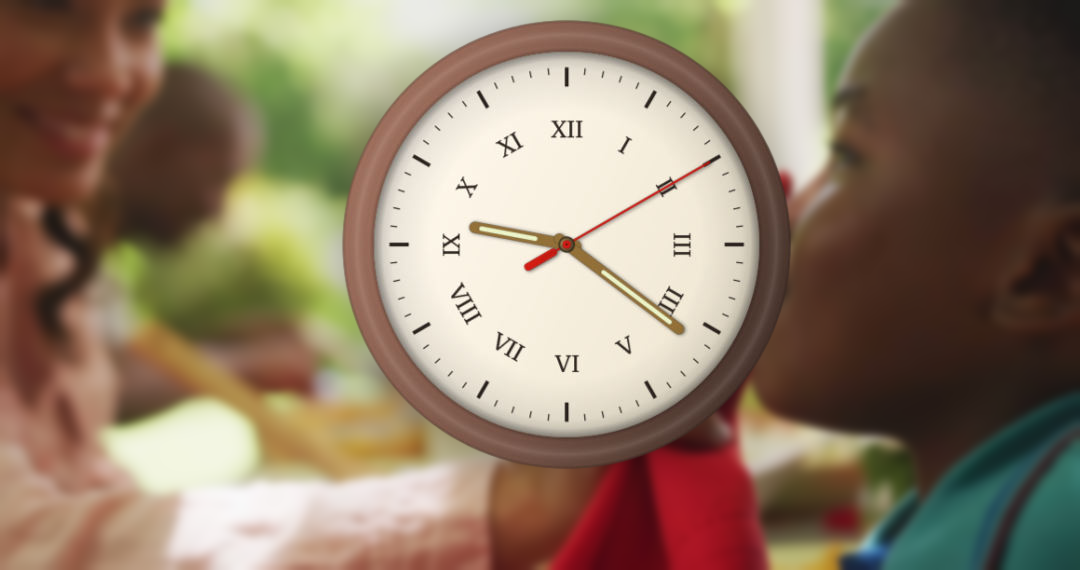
9 h 21 min 10 s
